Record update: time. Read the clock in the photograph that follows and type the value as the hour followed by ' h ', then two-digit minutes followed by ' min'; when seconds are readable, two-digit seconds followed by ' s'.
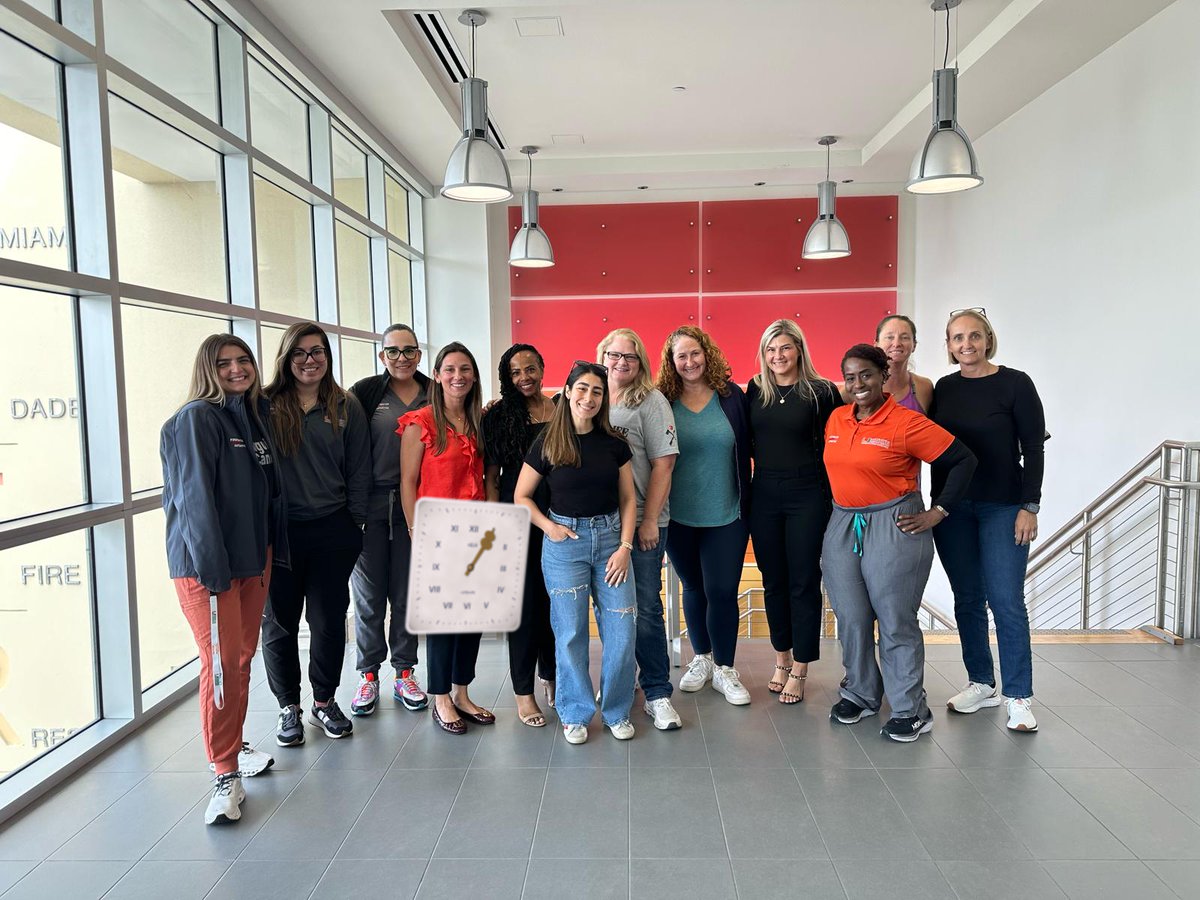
1 h 05 min
